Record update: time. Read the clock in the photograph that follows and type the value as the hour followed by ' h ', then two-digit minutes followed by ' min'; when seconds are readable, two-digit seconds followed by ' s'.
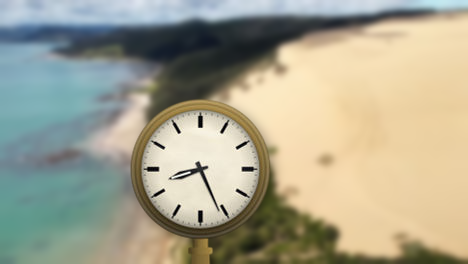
8 h 26 min
